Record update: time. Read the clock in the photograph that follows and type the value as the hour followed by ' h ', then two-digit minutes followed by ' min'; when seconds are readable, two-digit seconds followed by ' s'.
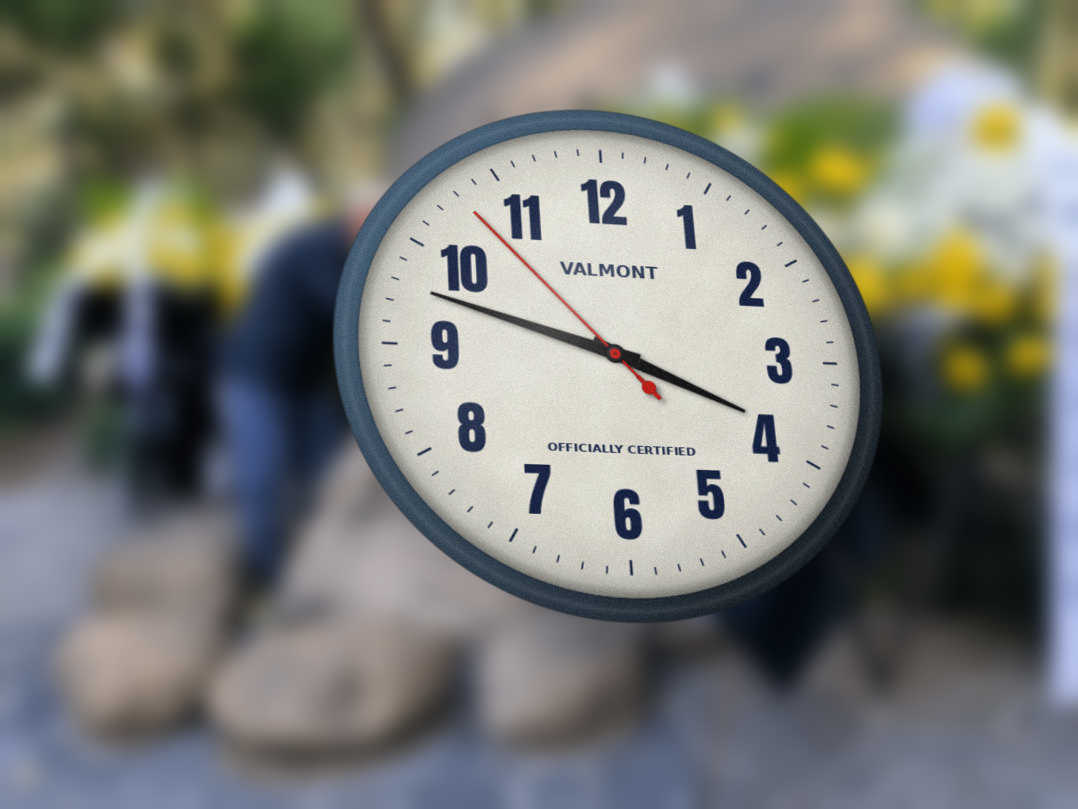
3 h 47 min 53 s
